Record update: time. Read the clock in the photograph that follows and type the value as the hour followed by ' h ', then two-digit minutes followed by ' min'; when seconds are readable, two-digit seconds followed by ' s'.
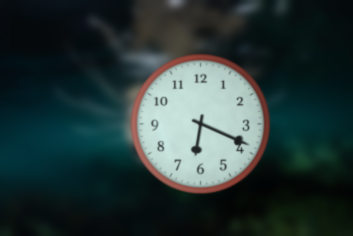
6 h 19 min
